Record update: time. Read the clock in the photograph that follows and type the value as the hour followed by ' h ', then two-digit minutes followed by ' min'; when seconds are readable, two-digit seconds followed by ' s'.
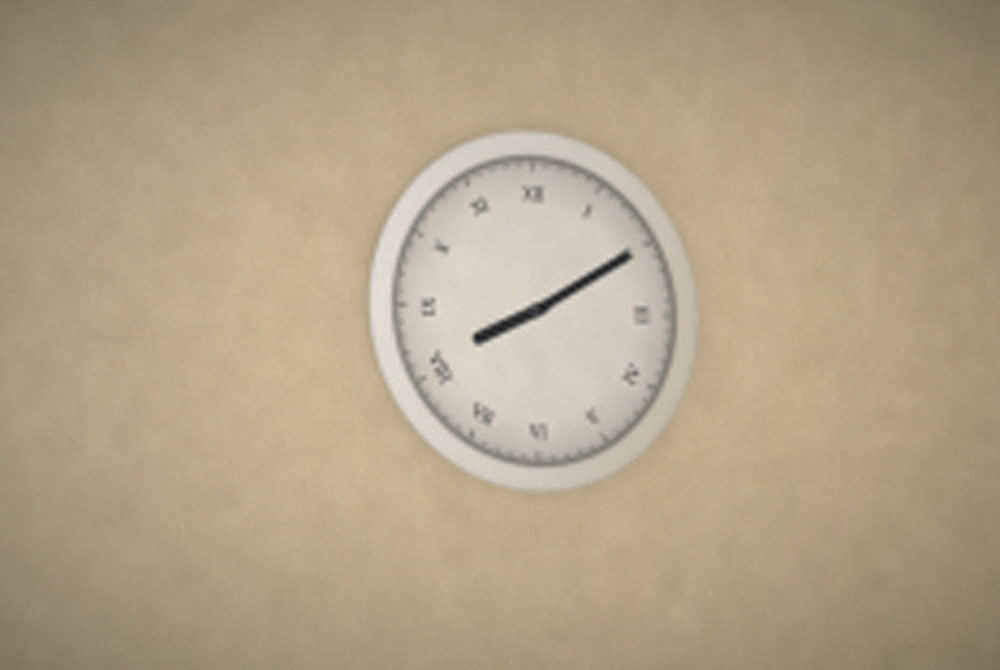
8 h 10 min
